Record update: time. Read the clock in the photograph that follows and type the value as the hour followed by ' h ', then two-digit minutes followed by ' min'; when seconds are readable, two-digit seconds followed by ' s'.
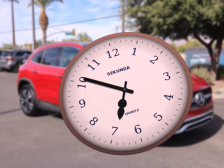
6 h 51 min
